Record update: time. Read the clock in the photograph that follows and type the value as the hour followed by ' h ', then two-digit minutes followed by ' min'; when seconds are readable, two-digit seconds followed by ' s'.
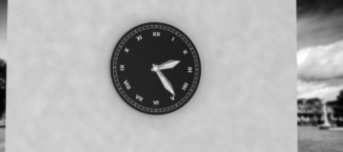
2 h 24 min
